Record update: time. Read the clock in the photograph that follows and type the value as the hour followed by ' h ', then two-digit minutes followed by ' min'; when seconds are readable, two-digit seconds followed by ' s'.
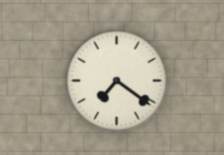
7 h 21 min
